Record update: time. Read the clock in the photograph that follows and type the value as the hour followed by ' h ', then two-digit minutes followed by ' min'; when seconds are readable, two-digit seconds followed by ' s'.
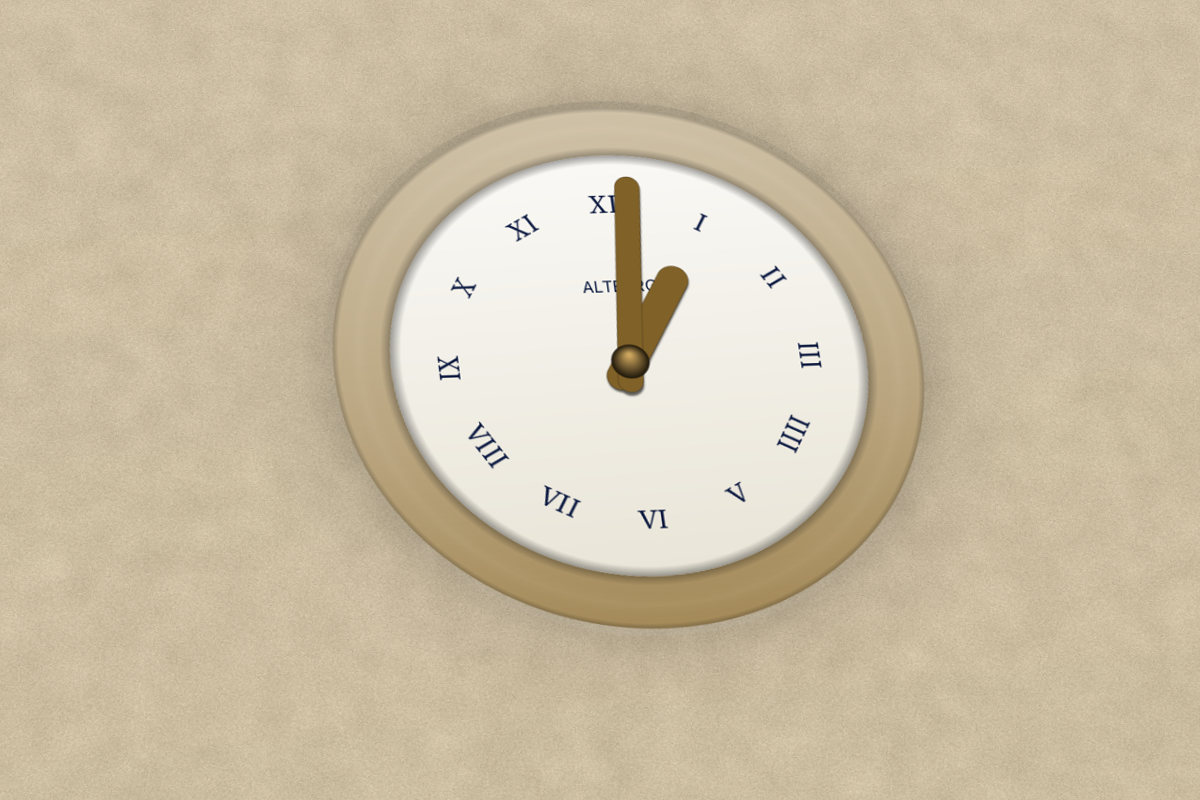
1 h 01 min
